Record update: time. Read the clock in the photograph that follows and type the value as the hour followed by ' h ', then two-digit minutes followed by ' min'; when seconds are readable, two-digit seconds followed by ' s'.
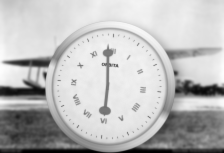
5 h 59 min
